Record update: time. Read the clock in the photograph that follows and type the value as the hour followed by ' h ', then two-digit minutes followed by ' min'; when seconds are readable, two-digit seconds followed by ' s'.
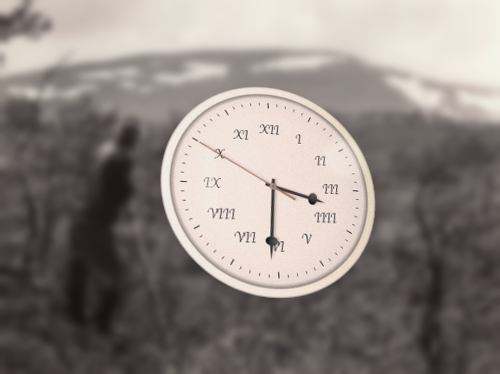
3 h 30 min 50 s
